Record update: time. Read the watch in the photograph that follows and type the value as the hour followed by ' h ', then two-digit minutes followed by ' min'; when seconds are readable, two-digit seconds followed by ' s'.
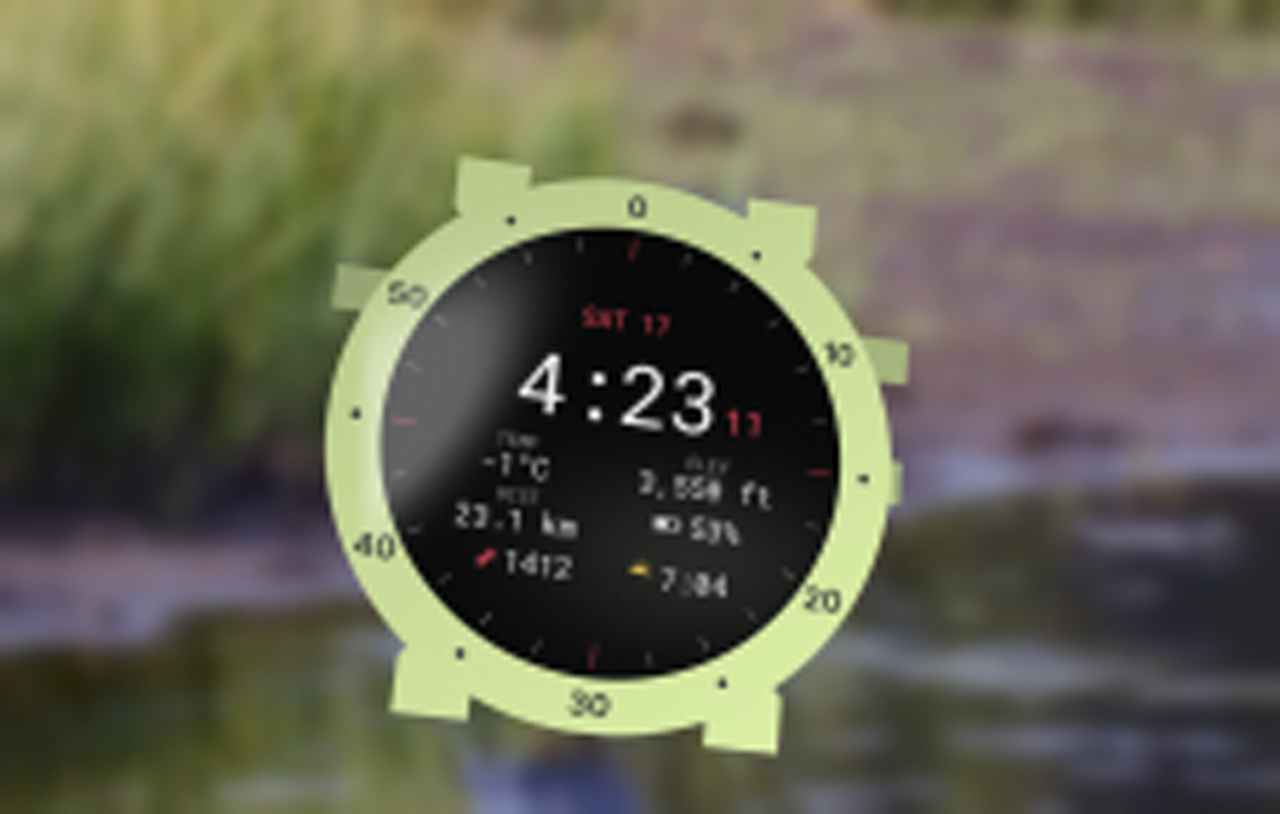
4 h 23 min
